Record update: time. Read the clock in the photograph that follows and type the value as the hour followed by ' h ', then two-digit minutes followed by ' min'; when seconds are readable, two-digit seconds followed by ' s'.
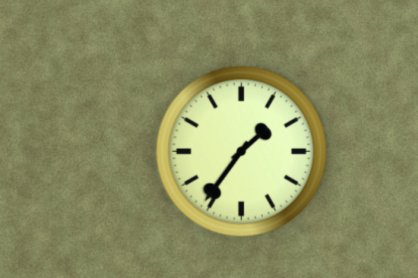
1 h 36 min
